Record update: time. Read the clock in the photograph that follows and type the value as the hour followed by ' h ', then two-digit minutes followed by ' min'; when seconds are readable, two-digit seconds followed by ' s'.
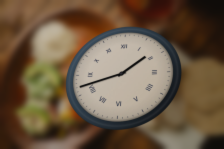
1 h 42 min
